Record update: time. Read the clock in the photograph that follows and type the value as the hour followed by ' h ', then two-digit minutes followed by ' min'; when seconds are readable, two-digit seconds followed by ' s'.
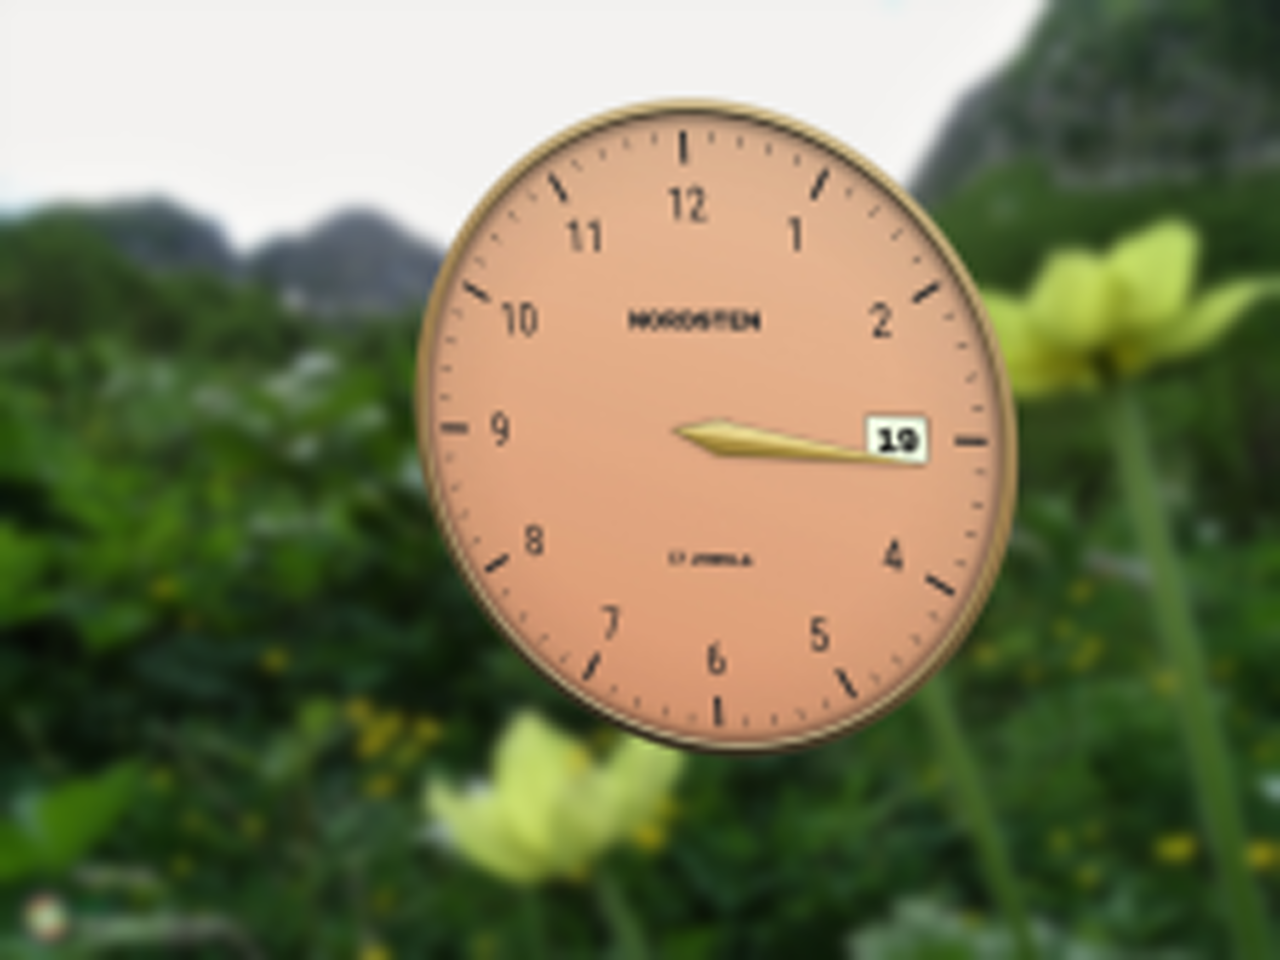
3 h 16 min
